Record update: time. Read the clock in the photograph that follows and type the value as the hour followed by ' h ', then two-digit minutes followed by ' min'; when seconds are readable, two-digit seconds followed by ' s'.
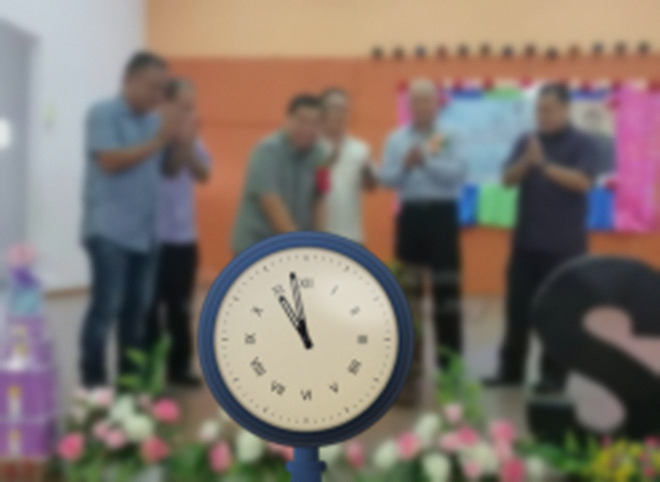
10 h 58 min
